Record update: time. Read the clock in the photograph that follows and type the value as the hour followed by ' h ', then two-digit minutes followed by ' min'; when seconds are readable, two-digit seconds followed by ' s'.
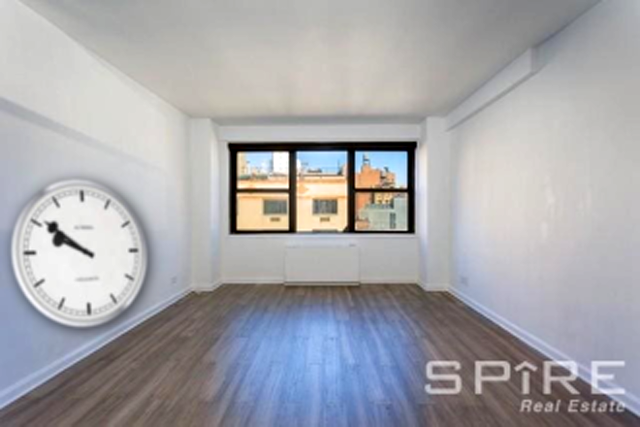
9 h 51 min
